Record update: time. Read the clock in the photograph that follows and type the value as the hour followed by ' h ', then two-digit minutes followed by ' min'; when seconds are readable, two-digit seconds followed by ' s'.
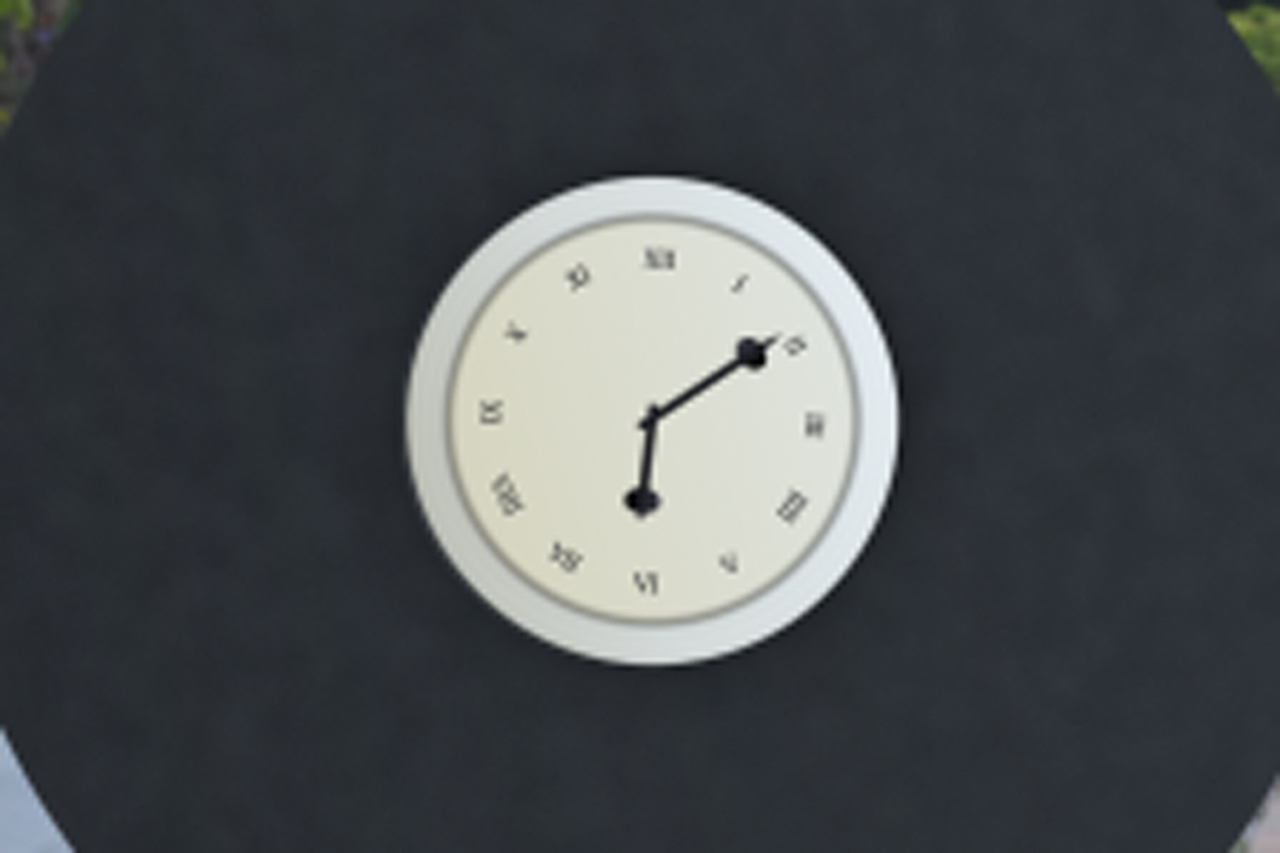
6 h 09 min
